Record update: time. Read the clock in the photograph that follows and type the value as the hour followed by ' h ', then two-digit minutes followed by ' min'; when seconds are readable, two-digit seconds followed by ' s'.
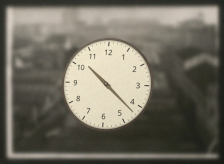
10 h 22 min
